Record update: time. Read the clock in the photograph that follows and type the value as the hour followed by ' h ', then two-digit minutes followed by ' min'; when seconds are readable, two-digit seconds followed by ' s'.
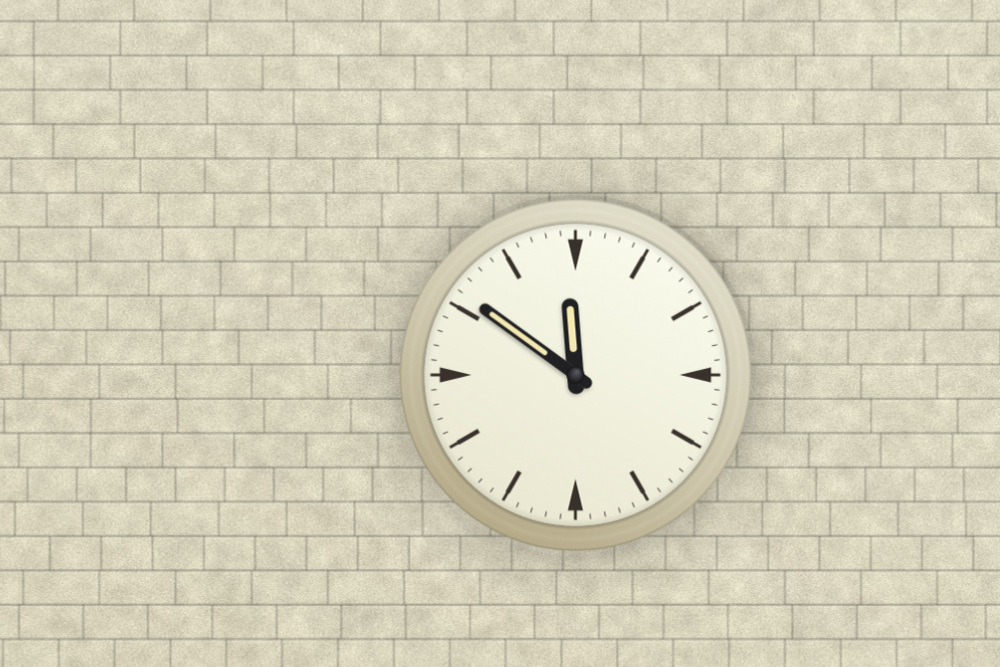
11 h 51 min
